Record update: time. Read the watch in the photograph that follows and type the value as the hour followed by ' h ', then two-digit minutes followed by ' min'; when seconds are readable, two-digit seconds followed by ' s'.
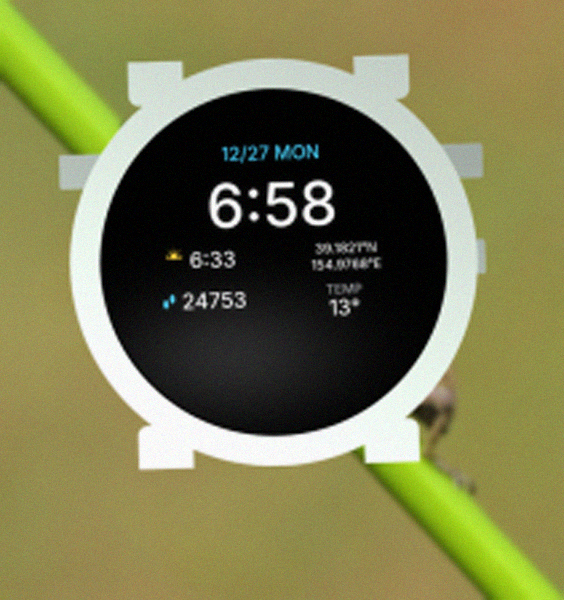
6 h 58 min
